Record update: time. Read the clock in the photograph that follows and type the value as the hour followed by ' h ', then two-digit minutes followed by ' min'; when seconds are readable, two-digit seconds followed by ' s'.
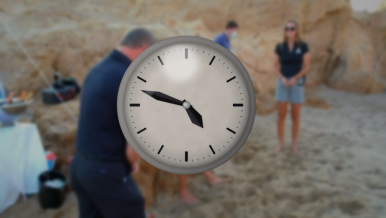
4 h 48 min
